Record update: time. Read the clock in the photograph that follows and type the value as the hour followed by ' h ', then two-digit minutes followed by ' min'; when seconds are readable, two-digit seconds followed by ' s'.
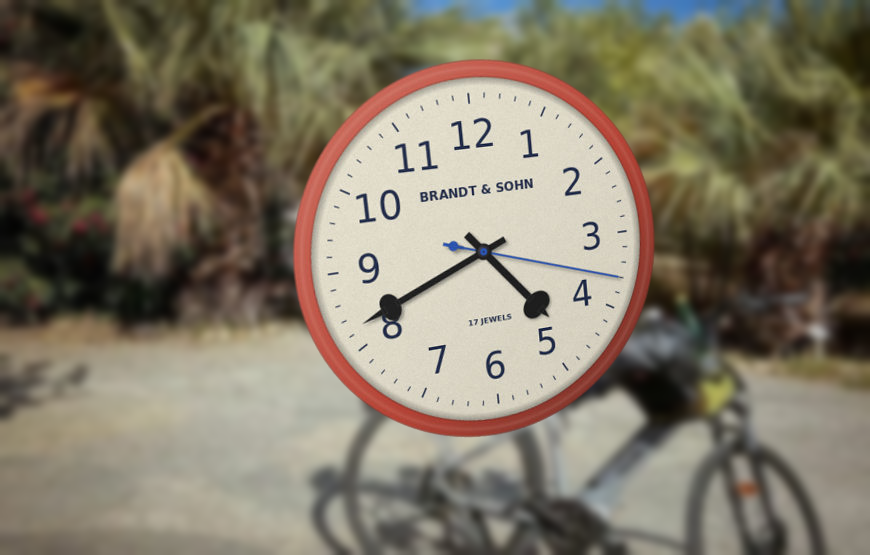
4 h 41 min 18 s
